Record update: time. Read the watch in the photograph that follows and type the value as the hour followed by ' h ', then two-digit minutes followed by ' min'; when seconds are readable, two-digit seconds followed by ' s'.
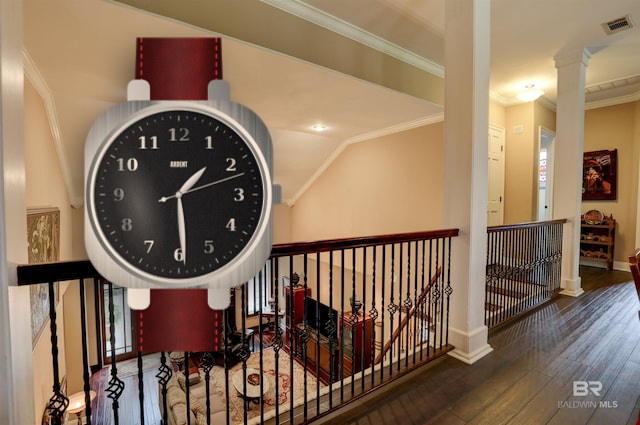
1 h 29 min 12 s
